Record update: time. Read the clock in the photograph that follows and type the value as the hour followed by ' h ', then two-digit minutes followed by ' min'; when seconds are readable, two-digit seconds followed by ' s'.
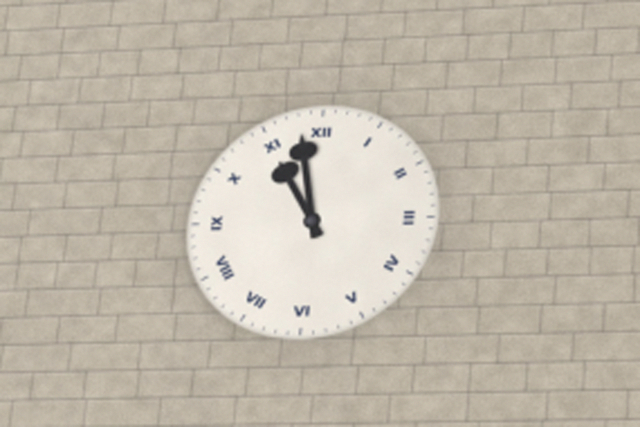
10 h 58 min
